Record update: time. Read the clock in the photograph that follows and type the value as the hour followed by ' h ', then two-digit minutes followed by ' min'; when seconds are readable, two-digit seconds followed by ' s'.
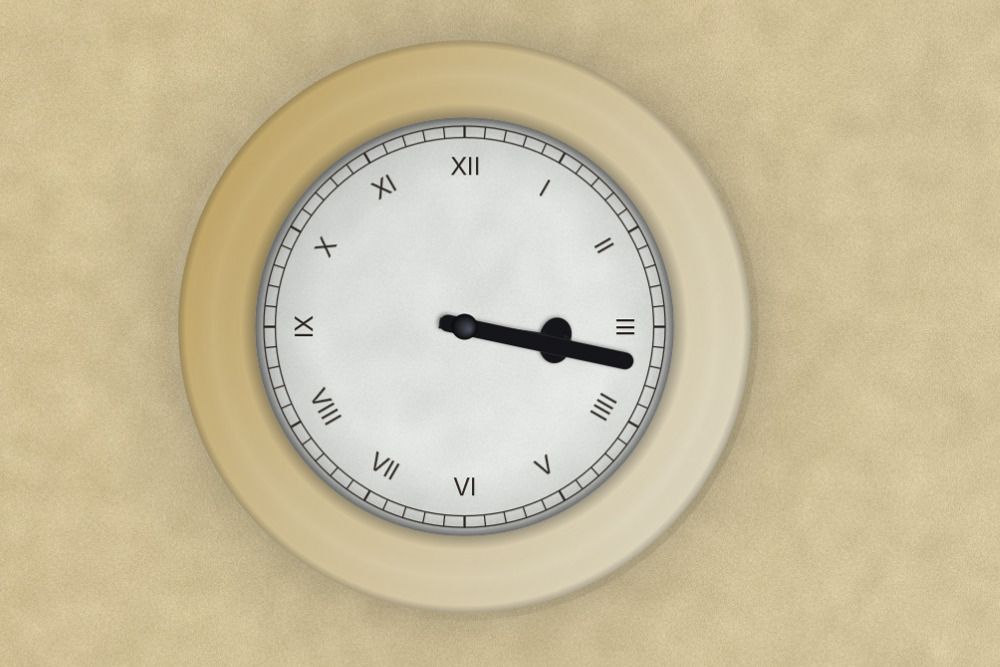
3 h 17 min
